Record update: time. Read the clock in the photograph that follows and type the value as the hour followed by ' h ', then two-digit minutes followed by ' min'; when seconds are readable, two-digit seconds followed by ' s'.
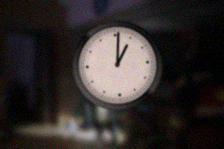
1 h 01 min
